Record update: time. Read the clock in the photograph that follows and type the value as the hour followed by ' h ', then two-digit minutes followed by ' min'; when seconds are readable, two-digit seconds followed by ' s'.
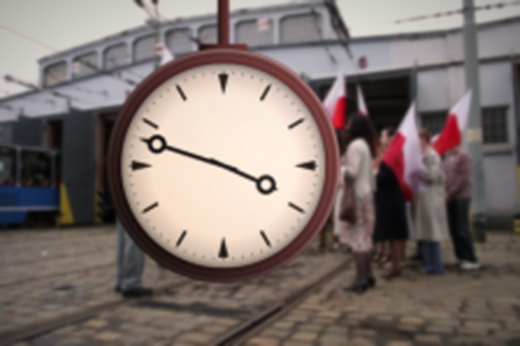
3 h 48 min
